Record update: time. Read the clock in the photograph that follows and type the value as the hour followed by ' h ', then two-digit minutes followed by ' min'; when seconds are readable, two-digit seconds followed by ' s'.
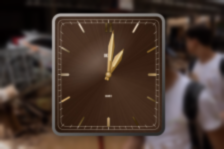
1 h 01 min
